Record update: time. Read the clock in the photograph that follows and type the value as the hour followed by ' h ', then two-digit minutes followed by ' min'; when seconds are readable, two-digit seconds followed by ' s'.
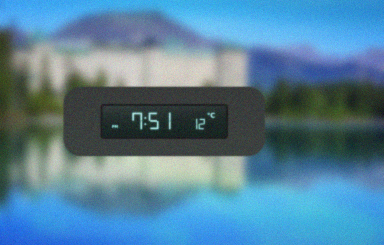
7 h 51 min
